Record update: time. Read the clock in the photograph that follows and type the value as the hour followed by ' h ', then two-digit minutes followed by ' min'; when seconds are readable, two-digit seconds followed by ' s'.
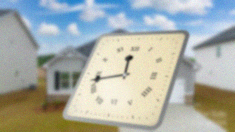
11 h 43 min
